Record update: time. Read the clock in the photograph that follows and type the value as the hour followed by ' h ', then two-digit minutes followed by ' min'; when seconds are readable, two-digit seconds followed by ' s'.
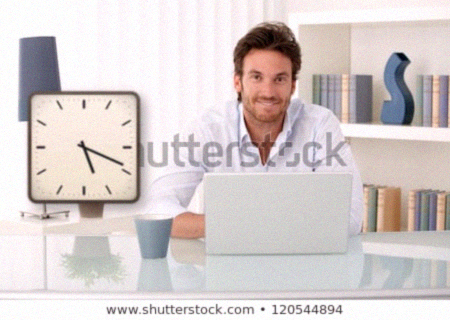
5 h 19 min
